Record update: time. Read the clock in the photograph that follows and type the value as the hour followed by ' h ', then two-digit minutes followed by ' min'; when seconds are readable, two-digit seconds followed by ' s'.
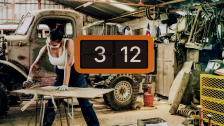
3 h 12 min
